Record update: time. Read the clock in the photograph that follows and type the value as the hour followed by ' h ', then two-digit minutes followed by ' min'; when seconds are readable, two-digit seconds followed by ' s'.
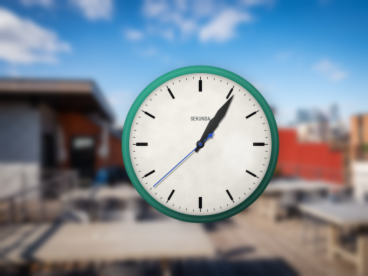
1 h 05 min 38 s
